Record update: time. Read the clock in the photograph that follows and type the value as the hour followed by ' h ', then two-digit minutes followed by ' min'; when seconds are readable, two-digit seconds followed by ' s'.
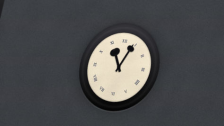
11 h 04 min
